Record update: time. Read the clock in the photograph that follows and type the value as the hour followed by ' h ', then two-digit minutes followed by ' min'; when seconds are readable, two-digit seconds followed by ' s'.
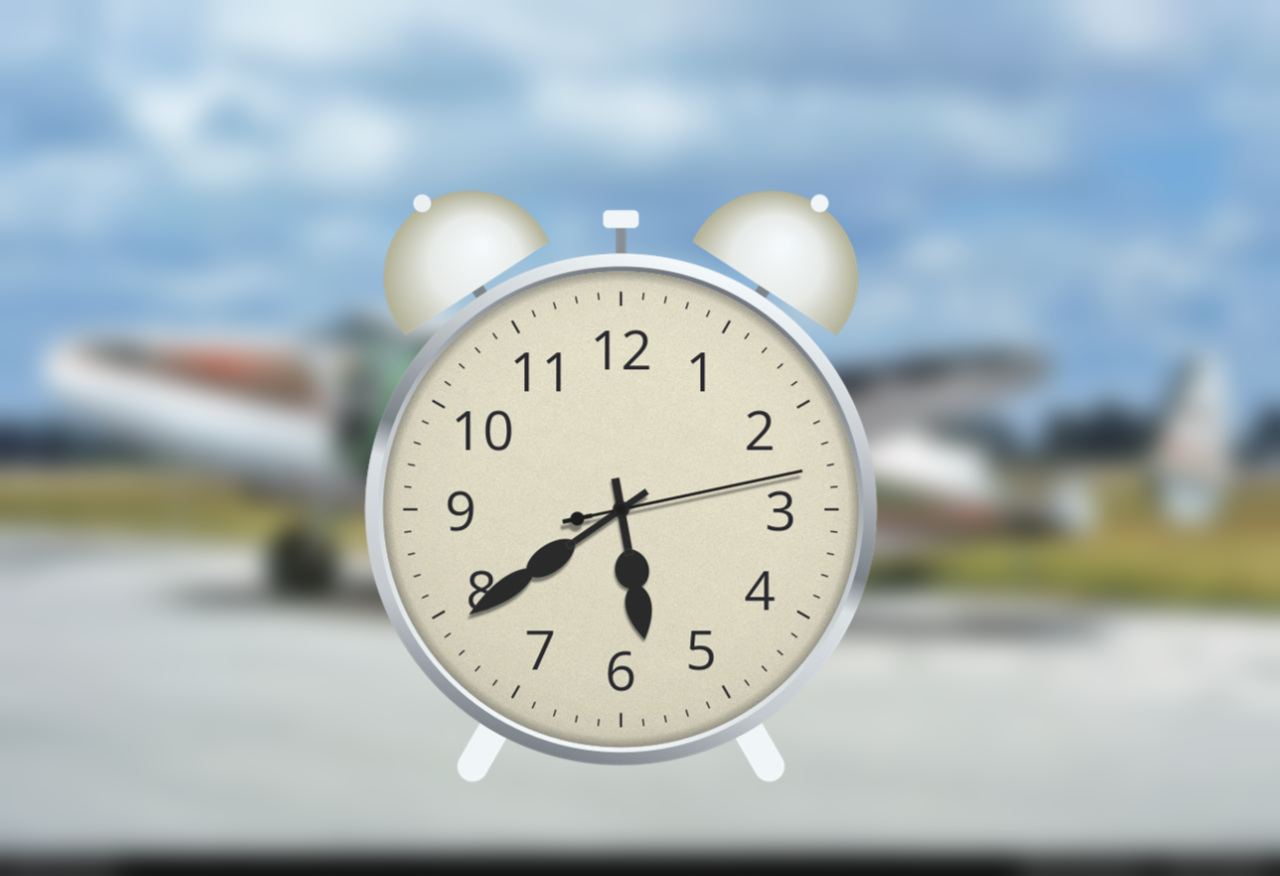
5 h 39 min 13 s
